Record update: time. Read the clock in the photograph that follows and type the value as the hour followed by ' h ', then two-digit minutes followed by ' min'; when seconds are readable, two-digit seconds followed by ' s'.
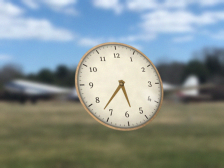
5 h 37 min
